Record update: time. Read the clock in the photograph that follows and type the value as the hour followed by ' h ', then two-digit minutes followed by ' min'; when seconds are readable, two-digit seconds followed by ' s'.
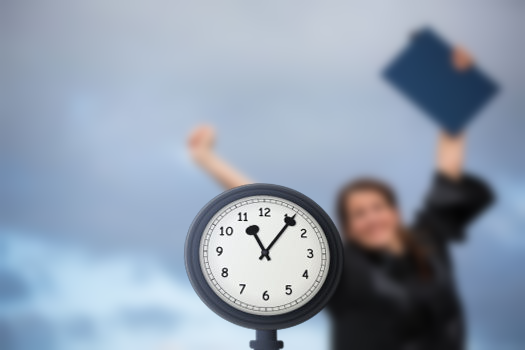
11 h 06 min
